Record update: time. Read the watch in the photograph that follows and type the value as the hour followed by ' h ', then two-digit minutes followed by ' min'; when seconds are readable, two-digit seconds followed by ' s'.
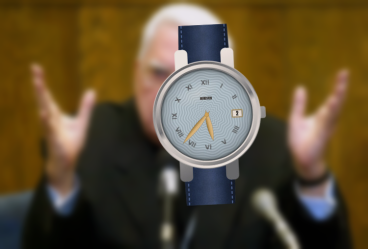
5 h 37 min
